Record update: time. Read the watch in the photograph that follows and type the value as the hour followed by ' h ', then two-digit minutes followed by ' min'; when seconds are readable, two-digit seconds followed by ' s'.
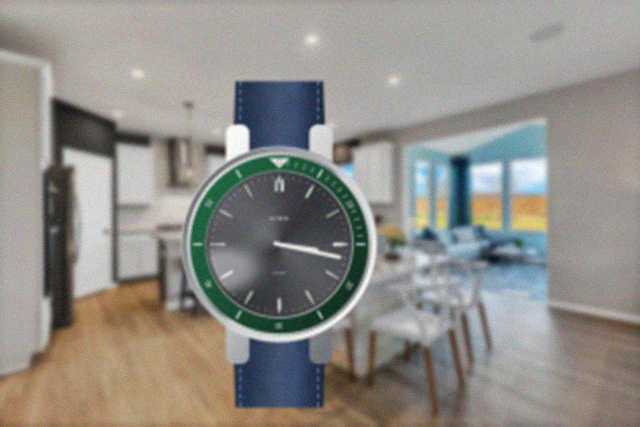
3 h 17 min
